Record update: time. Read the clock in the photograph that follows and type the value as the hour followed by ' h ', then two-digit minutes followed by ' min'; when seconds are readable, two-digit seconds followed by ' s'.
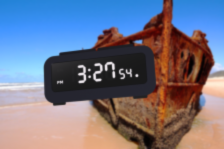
3 h 27 min 54 s
